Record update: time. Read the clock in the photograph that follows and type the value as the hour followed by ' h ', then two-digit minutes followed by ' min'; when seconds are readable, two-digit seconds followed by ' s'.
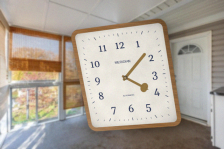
4 h 08 min
